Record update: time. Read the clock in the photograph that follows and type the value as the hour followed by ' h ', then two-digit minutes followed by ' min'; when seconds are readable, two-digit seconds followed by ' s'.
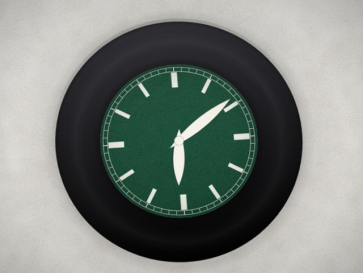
6 h 09 min
